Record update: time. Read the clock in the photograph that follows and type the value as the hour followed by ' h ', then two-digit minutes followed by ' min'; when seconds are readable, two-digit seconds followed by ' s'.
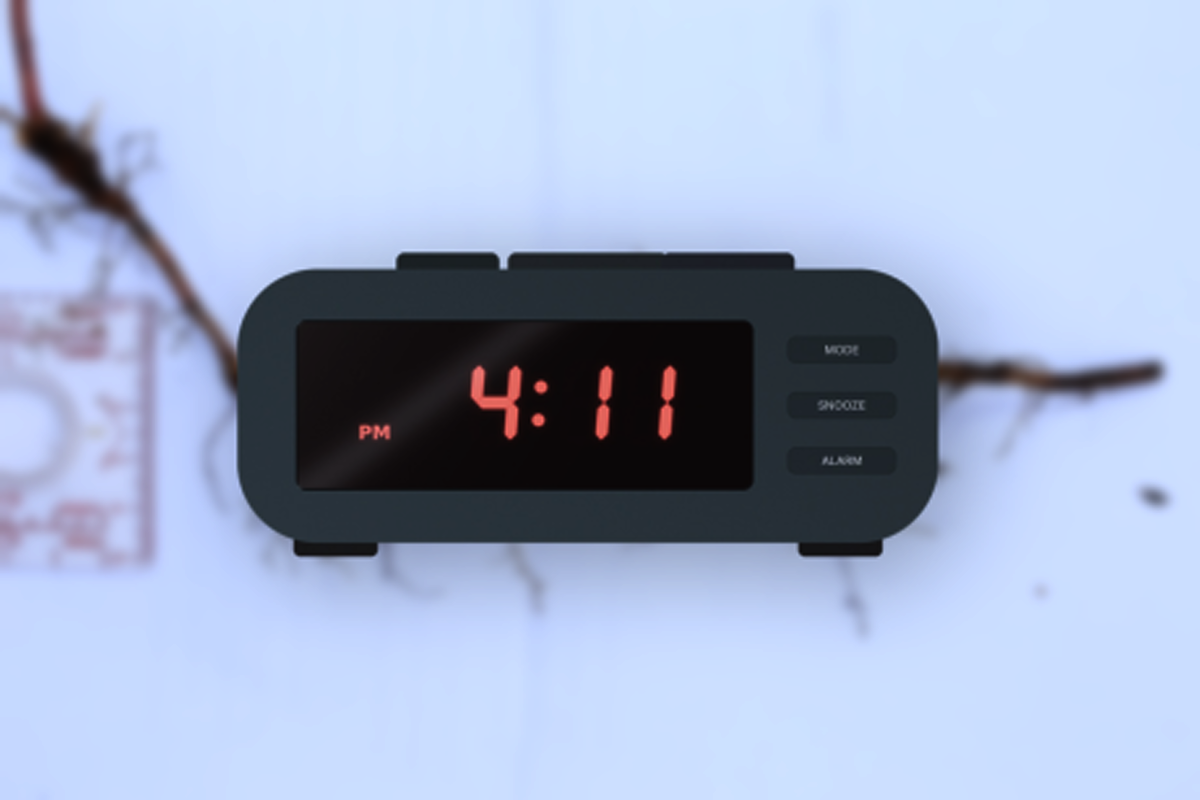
4 h 11 min
